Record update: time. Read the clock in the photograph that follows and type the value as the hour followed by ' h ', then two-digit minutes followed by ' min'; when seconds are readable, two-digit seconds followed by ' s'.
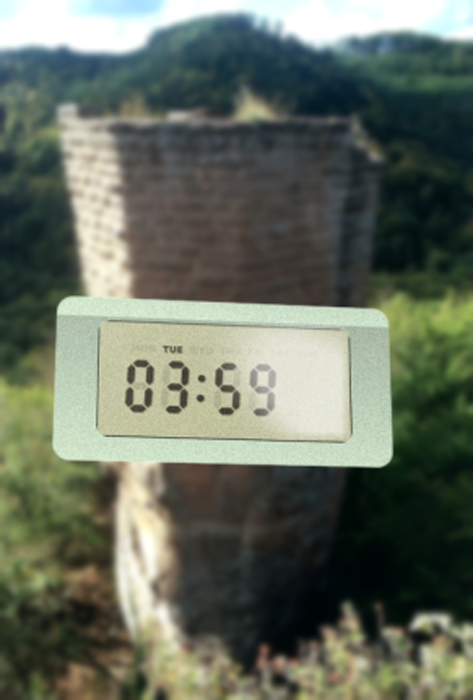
3 h 59 min
